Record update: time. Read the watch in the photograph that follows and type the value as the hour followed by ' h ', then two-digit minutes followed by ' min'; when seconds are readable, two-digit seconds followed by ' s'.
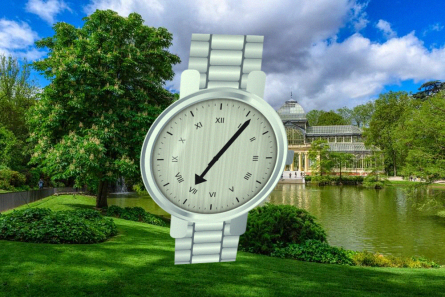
7 h 06 min
